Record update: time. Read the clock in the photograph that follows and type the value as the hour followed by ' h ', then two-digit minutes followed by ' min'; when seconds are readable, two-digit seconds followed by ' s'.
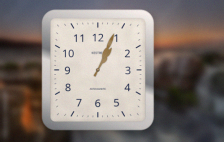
1 h 04 min
